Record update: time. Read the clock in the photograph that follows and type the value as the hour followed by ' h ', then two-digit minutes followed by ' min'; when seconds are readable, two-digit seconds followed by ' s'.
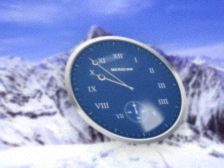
9 h 53 min
